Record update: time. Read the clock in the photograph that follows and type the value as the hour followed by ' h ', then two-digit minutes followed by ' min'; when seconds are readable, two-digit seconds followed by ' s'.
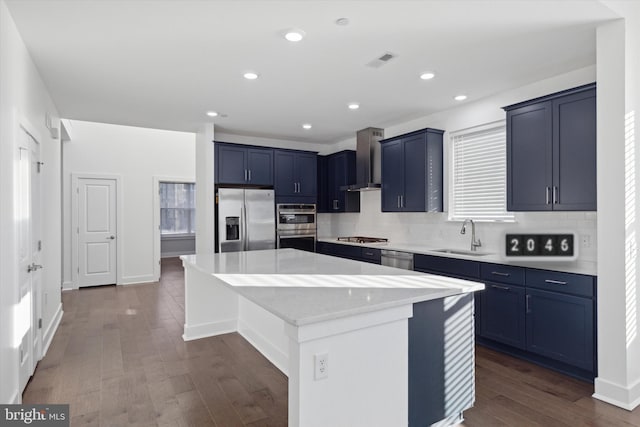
20 h 46 min
